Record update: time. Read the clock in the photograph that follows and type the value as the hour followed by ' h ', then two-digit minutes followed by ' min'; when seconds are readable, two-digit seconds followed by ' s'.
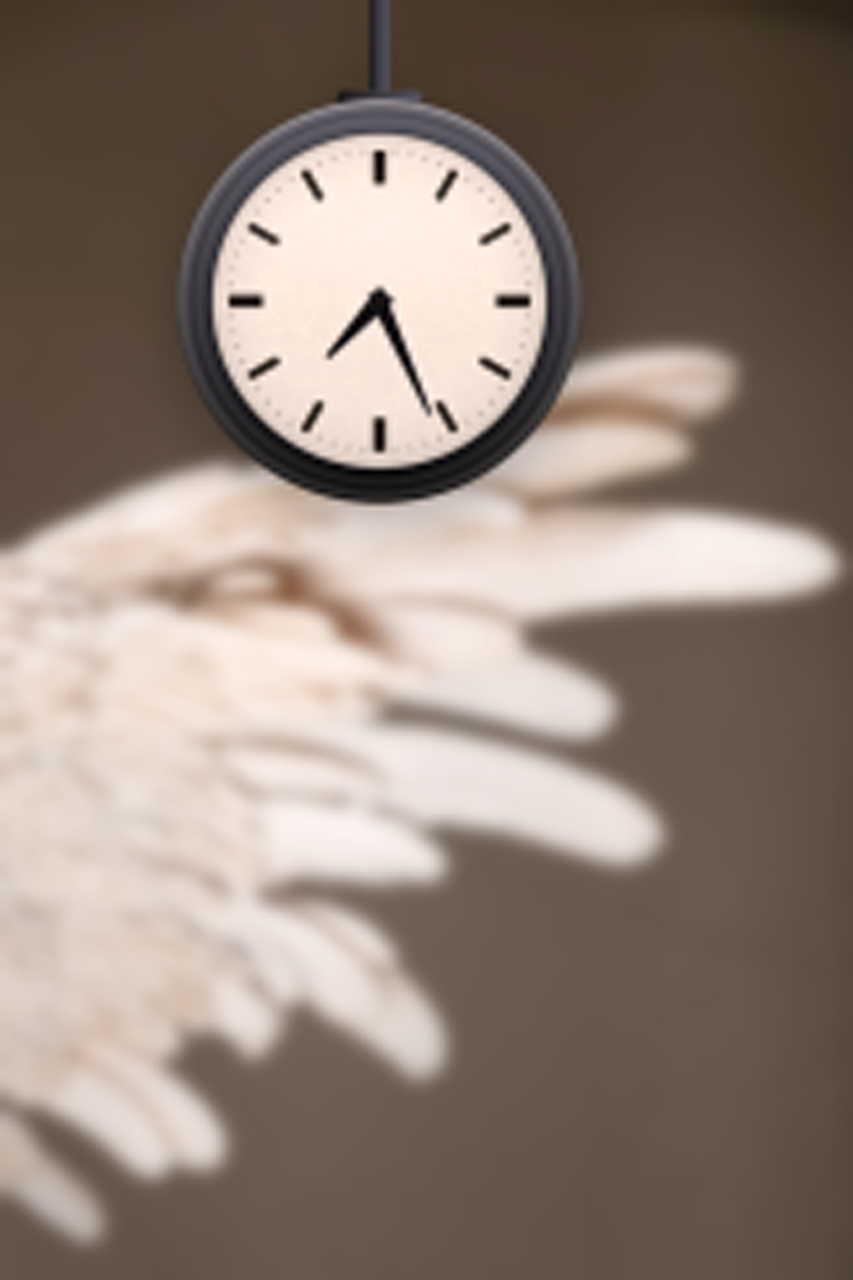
7 h 26 min
